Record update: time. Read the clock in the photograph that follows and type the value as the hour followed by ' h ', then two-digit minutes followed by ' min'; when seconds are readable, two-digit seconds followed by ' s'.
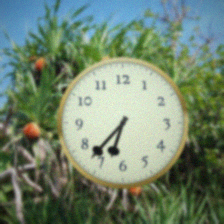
6 h 37 min
